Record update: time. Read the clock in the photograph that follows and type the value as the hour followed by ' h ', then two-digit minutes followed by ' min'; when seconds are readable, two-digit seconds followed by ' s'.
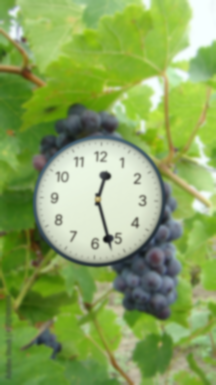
12 h 27 min
